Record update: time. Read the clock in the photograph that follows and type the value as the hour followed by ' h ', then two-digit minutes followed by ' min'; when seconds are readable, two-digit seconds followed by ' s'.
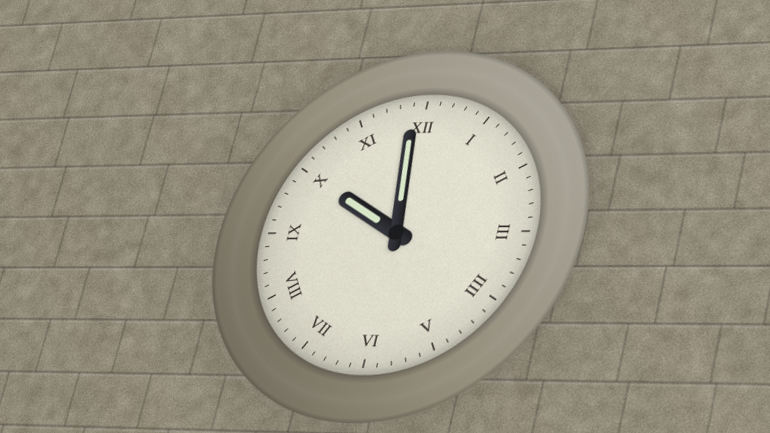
9 h 59 min
